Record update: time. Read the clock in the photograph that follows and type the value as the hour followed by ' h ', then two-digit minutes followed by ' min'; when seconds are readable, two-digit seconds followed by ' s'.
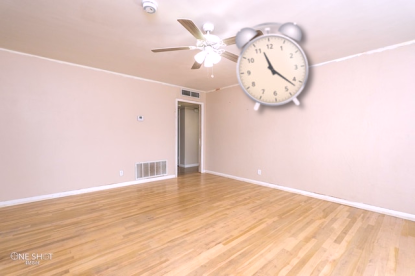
11 h 22 min
